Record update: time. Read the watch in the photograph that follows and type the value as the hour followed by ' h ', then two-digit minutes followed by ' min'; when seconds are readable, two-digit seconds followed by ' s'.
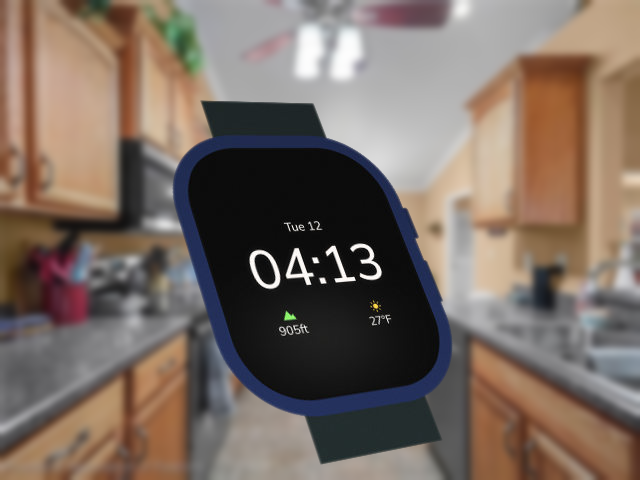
4 h 13 min
